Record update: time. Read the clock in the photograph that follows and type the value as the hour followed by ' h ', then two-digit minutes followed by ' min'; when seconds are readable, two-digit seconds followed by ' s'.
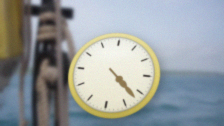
4 h 22 min
